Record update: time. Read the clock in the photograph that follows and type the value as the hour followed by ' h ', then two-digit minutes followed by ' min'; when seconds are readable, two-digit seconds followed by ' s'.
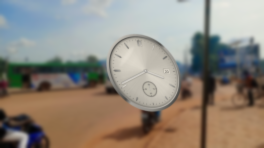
3 h 41 min
